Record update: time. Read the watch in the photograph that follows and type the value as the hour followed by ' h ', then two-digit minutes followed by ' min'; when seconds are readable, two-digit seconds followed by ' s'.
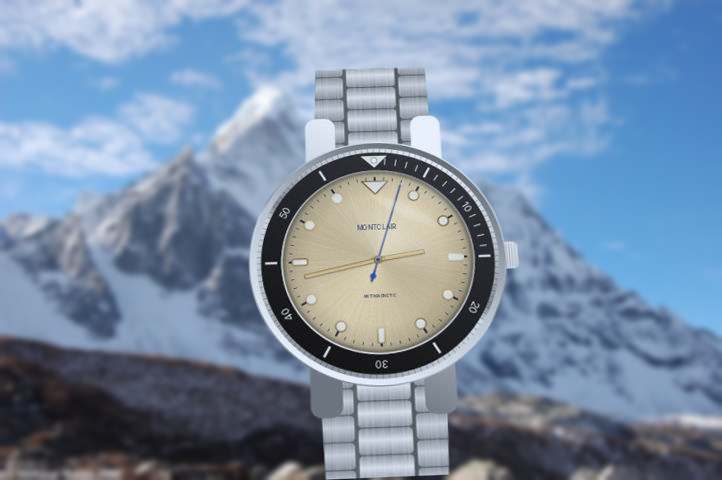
2 h 43 min 03 s
